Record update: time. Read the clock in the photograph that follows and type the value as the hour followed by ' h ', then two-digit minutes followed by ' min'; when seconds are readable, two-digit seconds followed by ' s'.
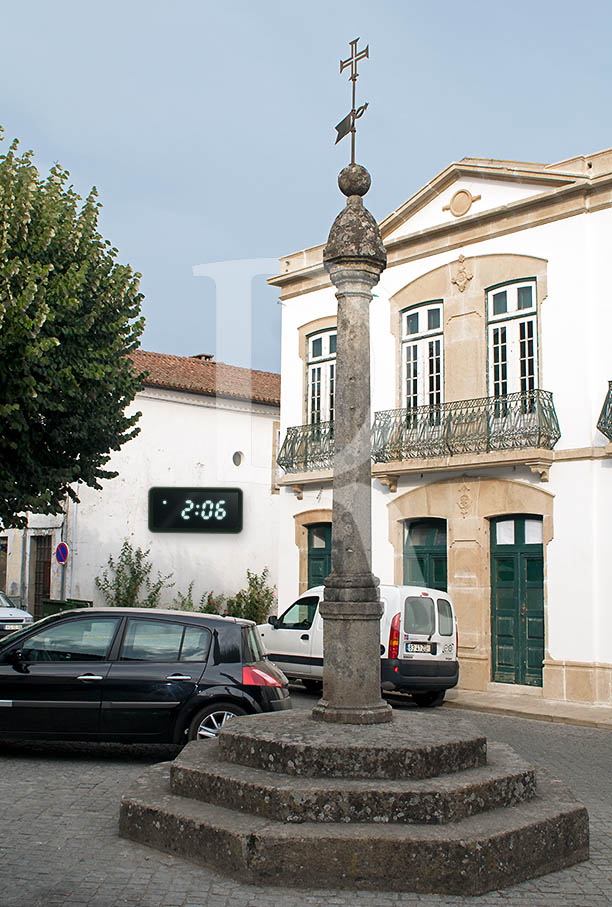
2 h 06 min
